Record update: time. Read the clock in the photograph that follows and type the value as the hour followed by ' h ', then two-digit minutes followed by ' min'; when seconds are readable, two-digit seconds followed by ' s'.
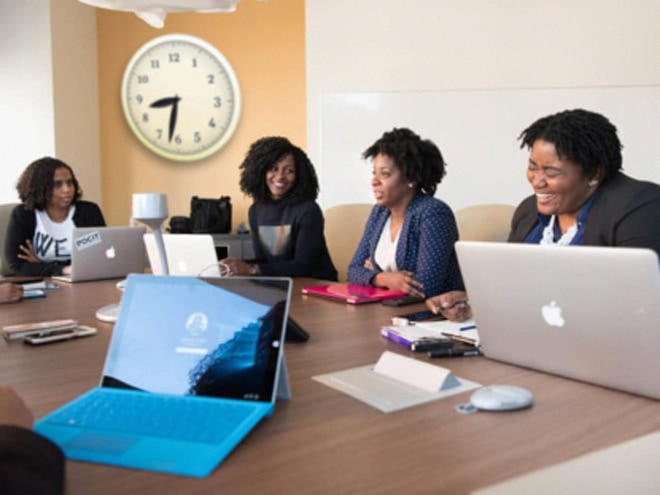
8 h 32 min
